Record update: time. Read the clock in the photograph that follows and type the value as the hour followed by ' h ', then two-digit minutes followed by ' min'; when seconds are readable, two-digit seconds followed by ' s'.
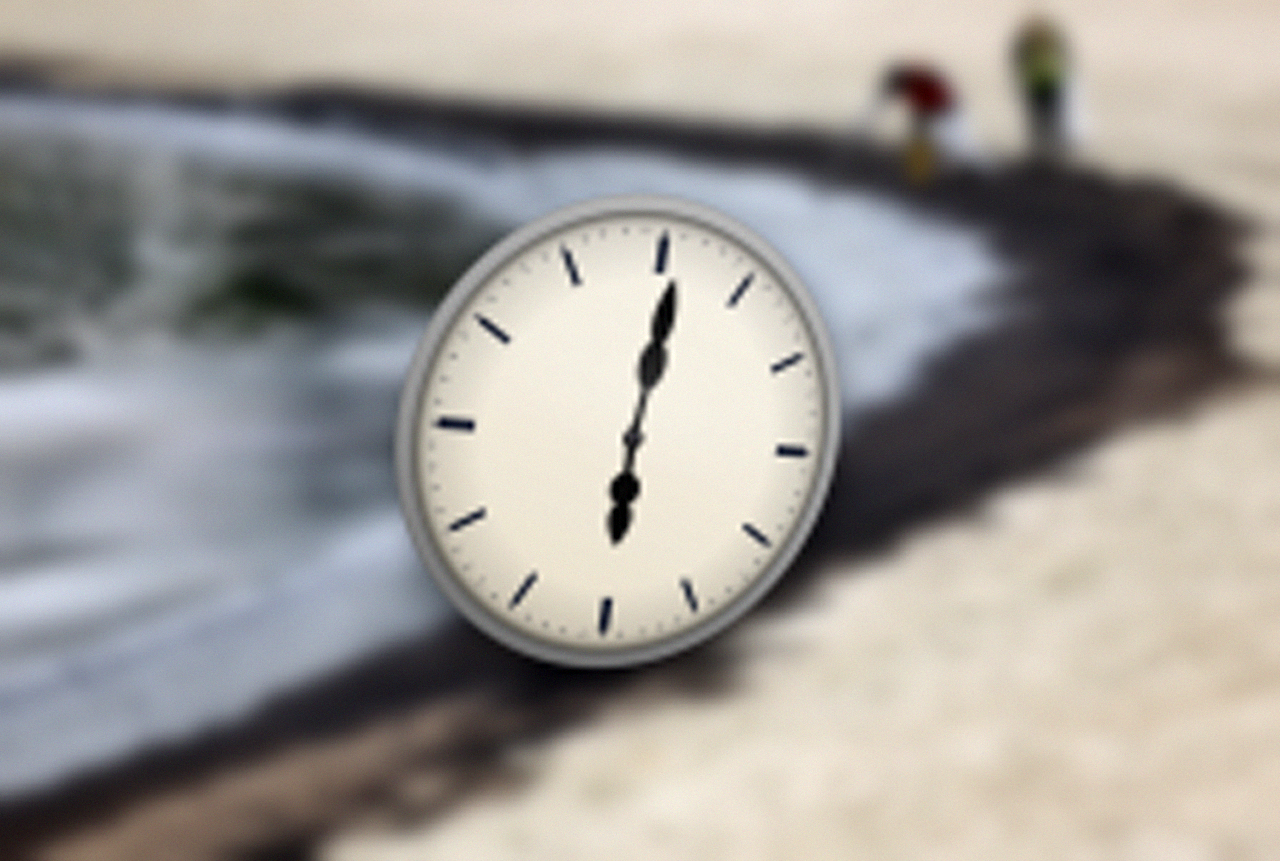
6 h 01 min
